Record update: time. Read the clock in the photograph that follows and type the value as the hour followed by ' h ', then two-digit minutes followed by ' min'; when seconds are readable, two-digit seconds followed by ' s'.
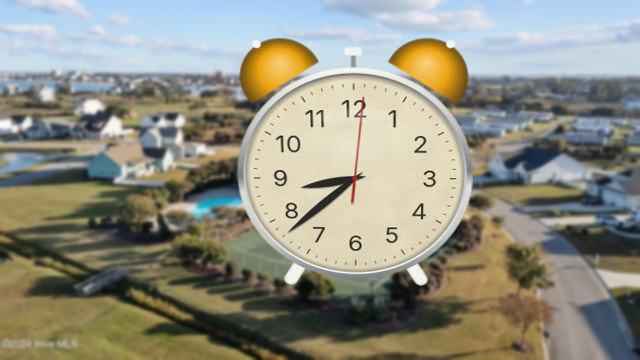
8 h 38 min 01 s
